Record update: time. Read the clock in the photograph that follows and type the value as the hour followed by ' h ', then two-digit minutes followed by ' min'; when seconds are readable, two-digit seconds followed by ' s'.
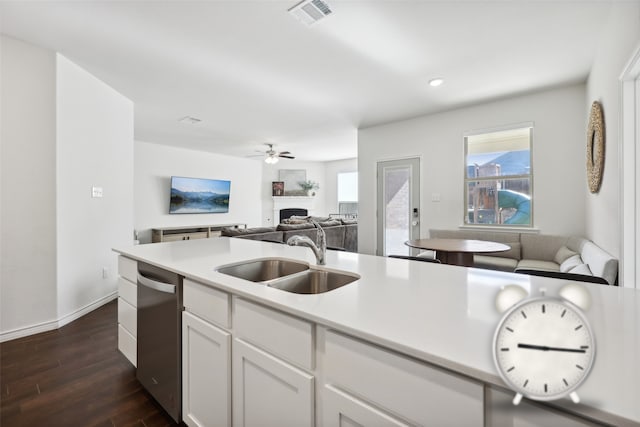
9 h 16 min
